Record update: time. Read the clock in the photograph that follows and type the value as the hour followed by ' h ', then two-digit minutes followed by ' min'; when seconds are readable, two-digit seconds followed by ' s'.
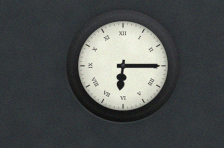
6 h 15 min
